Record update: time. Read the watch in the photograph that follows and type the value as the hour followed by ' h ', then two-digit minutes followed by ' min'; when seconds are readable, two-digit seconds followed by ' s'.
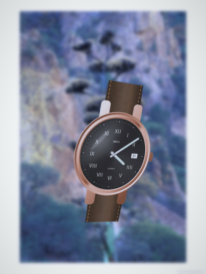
4 h 09 min
